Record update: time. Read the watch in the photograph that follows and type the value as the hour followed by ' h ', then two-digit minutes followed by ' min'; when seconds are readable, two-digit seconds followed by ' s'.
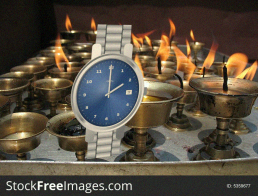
2 h 00 min
